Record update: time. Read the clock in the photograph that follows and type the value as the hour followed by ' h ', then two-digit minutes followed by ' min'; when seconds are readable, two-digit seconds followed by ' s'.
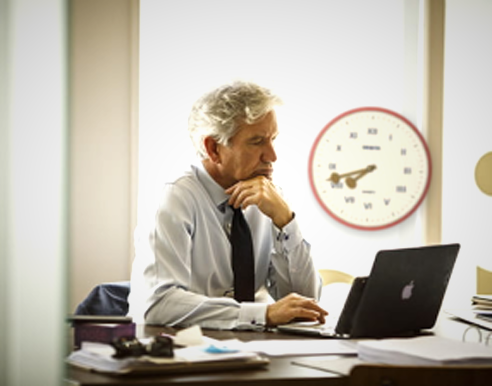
7 h 42 min
